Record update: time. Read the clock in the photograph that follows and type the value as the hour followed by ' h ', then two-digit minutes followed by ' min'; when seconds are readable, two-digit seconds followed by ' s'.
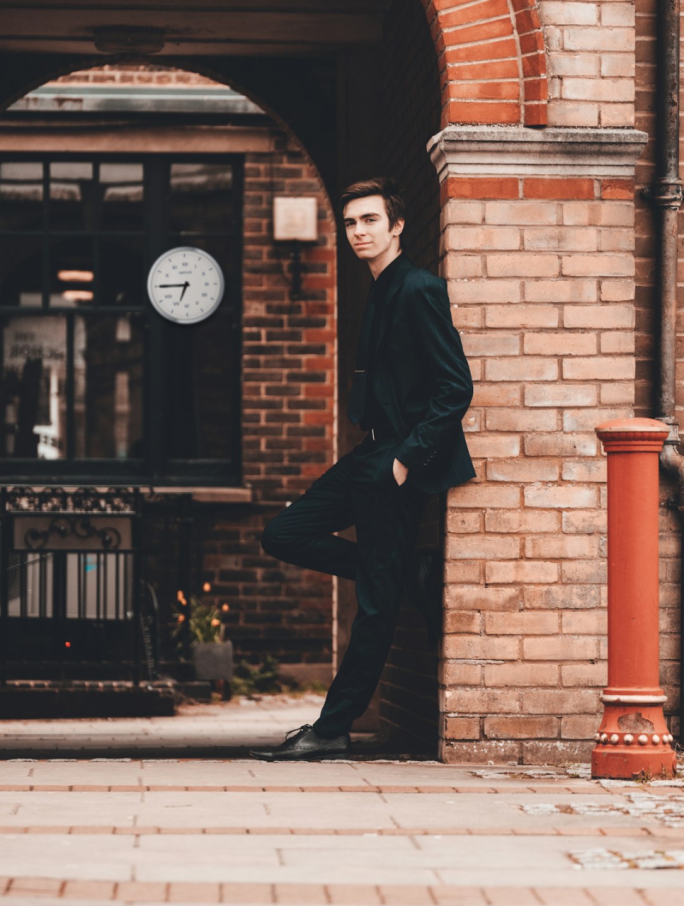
6 h 45 min
